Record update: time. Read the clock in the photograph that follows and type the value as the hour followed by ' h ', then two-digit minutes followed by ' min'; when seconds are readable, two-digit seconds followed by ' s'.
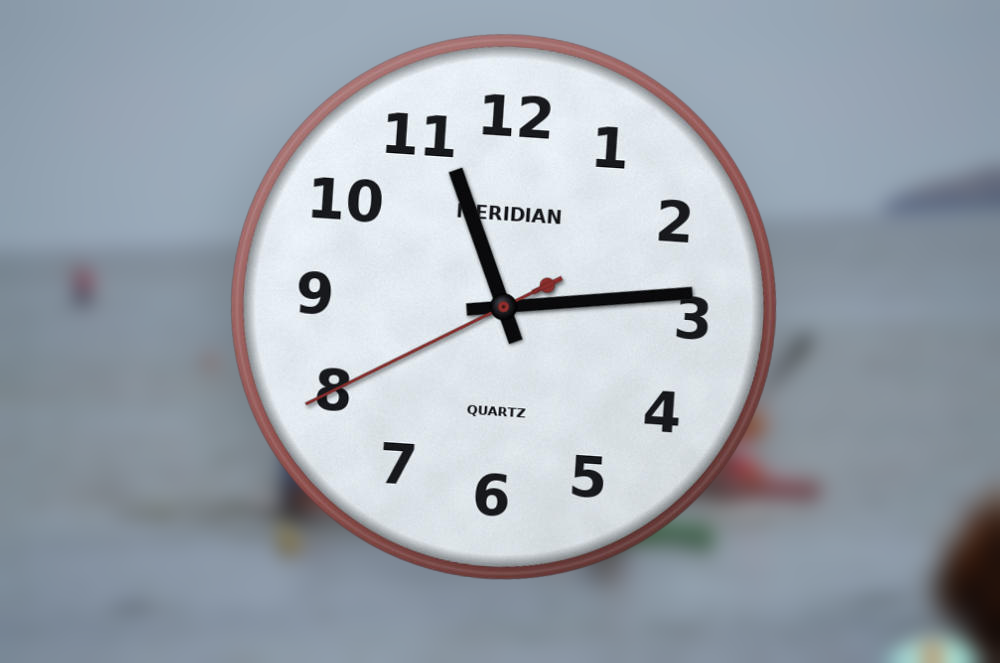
11 h 13 min 40 s
